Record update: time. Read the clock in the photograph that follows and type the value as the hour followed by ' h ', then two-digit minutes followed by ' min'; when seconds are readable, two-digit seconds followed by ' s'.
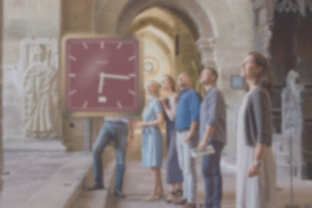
6 h 16 min
